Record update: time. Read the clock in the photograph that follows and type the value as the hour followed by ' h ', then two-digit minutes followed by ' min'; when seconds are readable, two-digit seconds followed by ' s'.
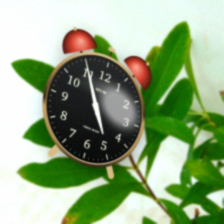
4 h 55 min
